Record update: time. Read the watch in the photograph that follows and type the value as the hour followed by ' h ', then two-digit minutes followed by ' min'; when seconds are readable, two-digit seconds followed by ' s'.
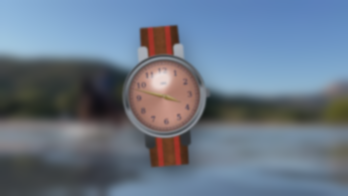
3 h 48 min
